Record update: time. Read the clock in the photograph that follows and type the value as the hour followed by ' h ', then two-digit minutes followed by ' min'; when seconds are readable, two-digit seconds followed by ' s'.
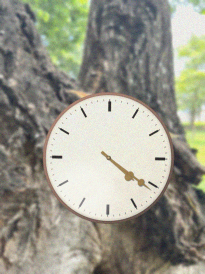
4 h 21 min
